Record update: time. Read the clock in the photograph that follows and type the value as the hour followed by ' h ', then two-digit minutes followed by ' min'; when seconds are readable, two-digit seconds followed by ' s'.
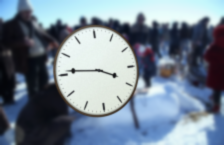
3 h 46 min
